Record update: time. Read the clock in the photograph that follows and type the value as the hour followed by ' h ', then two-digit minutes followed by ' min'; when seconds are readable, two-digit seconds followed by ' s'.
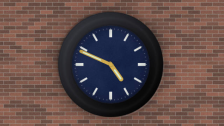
4 h 49 min
